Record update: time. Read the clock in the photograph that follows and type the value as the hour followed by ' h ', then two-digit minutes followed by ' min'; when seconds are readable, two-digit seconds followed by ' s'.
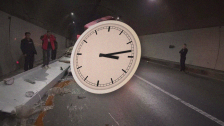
3 h 13 min
